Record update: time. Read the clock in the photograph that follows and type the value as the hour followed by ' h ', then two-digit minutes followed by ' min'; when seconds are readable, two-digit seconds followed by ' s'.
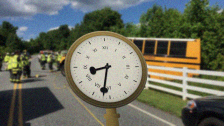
8 h 32 min
